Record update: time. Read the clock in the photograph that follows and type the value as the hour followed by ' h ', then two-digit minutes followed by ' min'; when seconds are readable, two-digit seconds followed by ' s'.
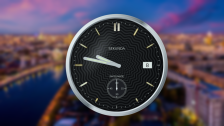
9 h 47 min
